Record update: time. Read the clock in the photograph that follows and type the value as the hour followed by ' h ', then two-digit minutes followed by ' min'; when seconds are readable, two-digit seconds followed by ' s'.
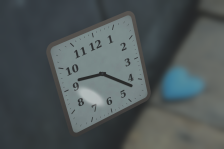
9 h 22 min
